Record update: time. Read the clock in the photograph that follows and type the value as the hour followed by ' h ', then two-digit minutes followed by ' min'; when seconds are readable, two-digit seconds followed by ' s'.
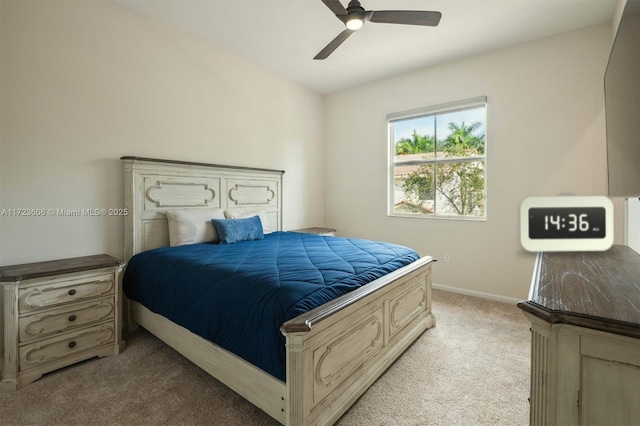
14 h 36 min
